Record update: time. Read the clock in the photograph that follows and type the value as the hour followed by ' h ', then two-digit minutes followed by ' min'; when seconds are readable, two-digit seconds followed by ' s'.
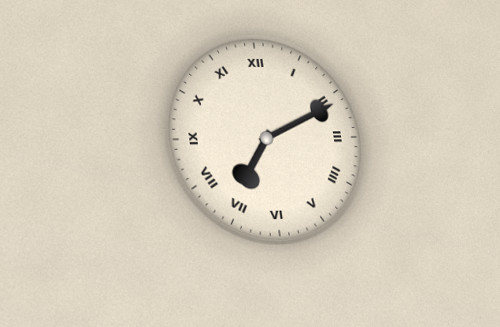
7 h 11 min
